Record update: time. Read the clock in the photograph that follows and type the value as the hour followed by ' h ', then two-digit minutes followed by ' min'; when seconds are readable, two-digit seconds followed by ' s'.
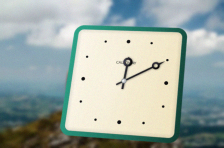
12 h 10 min
